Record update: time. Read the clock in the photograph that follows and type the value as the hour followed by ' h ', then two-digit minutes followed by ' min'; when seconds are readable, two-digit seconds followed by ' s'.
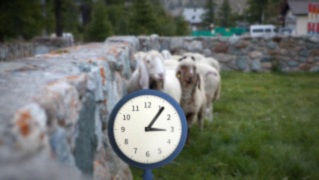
3 h 06 min
